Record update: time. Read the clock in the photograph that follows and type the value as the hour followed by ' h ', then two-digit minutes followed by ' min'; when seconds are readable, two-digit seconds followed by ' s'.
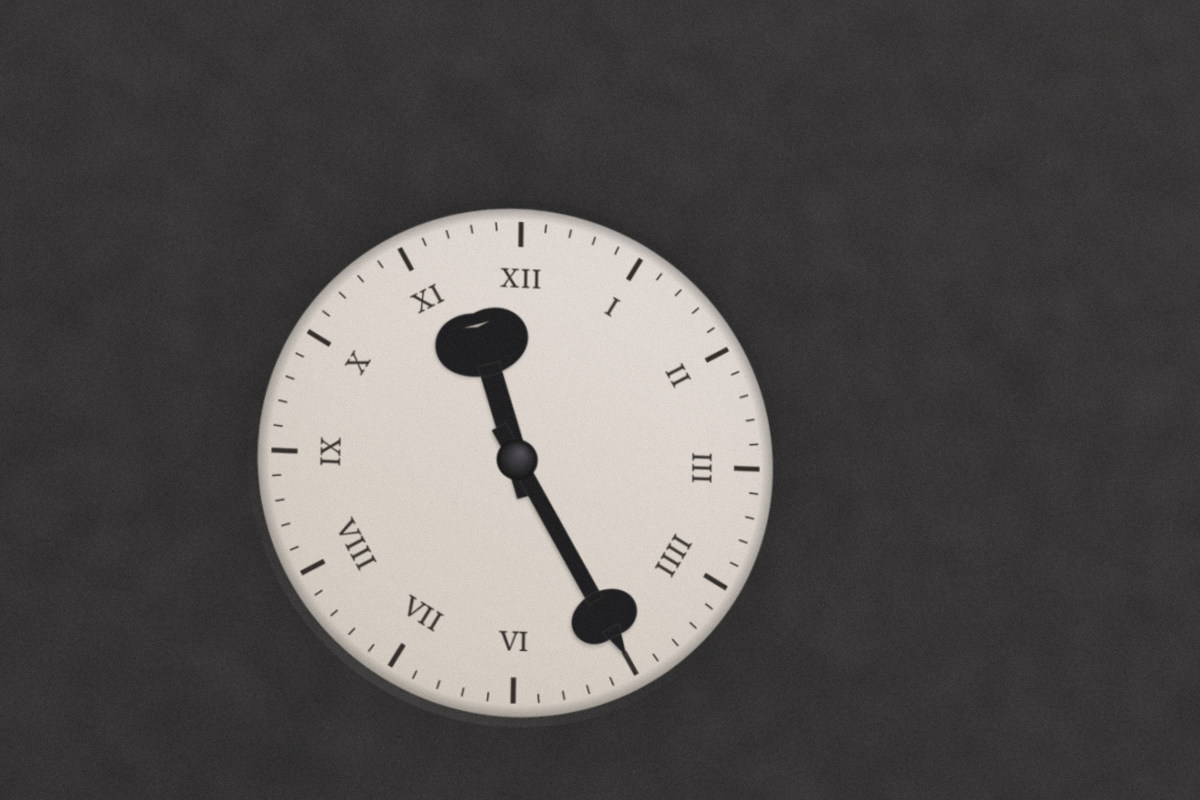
11 h 25 min
